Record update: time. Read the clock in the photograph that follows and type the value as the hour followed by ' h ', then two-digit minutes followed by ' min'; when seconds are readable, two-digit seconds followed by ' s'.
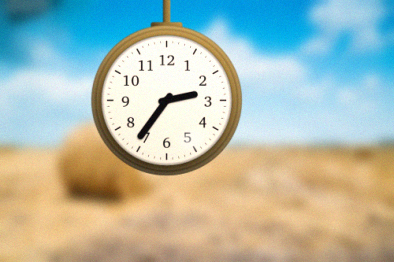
2 h 36 min
